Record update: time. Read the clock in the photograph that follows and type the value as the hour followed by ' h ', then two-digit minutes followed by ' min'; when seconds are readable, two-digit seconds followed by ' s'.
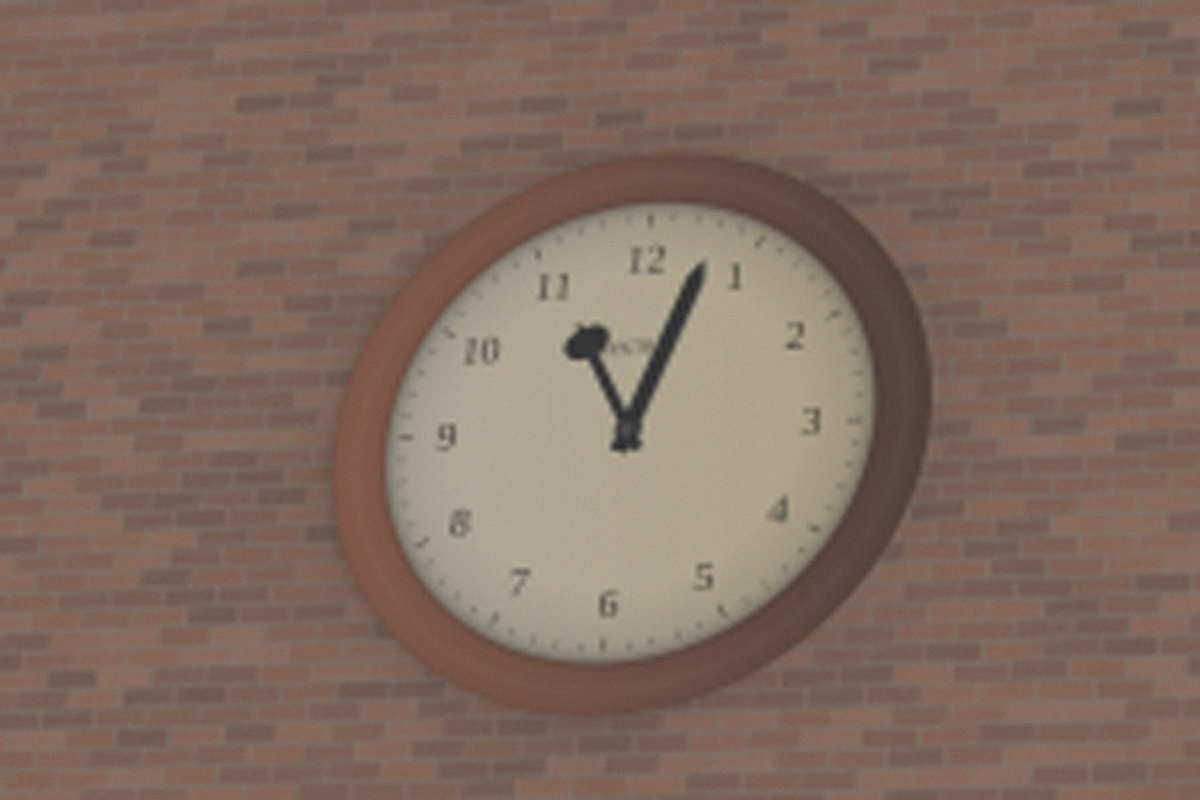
11 h 03 min
